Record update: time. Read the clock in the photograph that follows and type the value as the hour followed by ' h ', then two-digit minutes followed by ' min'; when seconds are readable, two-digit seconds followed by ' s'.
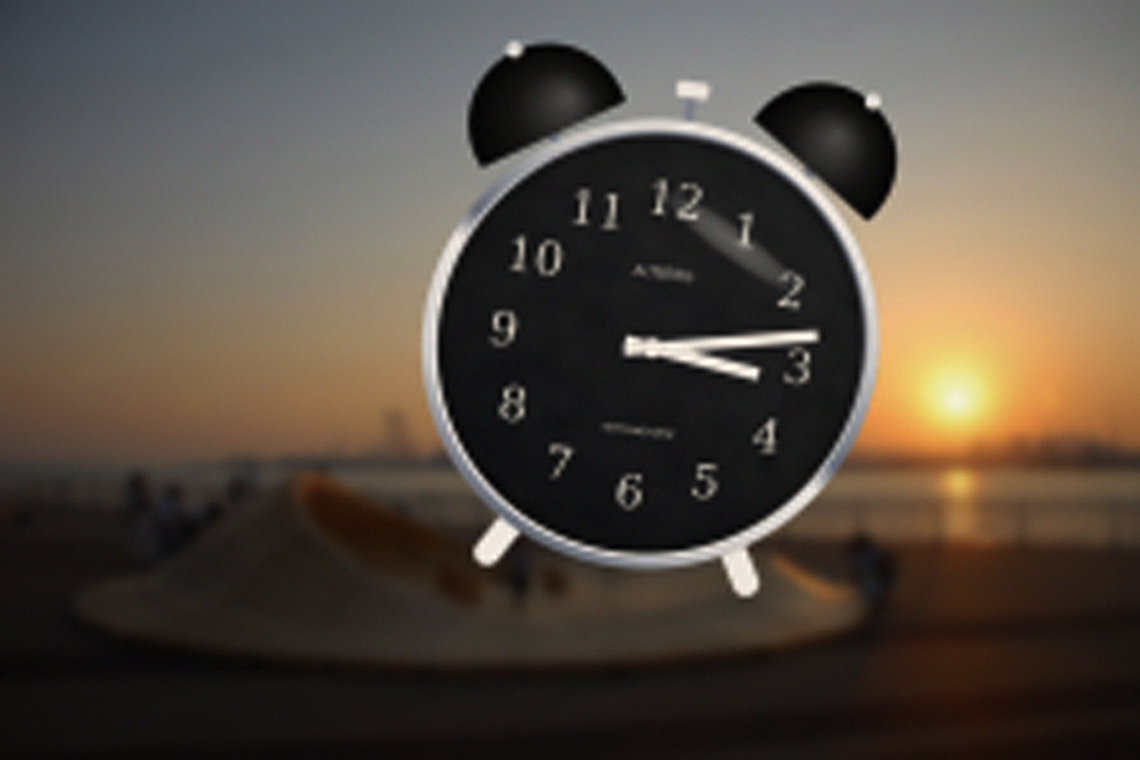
3 h 13 min
